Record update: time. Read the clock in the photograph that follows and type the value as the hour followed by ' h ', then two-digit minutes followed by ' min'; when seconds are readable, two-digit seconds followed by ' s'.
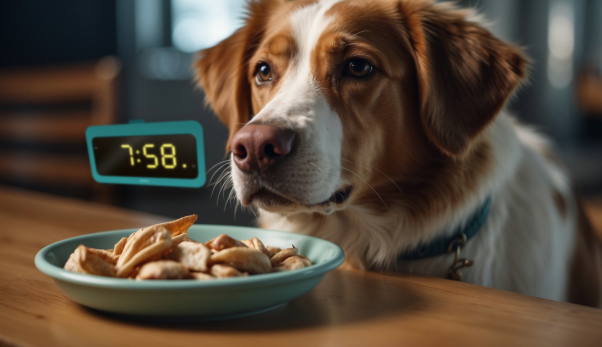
7 h 58 min
